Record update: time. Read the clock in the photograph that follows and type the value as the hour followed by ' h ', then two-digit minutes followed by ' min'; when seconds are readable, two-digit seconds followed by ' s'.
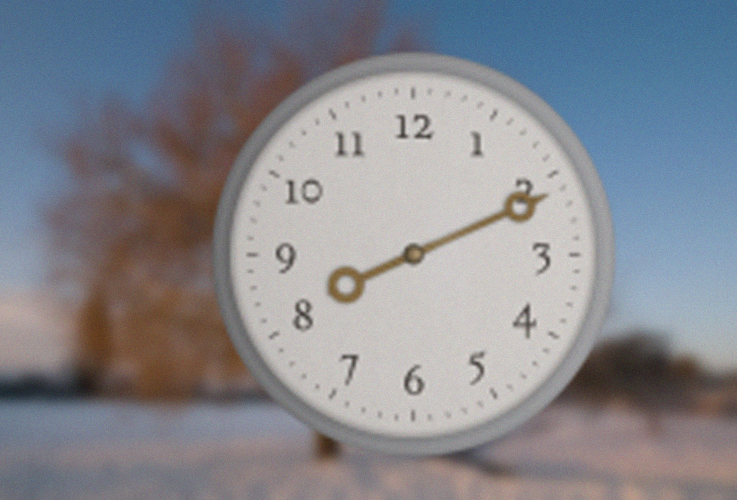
8 h 11 min
